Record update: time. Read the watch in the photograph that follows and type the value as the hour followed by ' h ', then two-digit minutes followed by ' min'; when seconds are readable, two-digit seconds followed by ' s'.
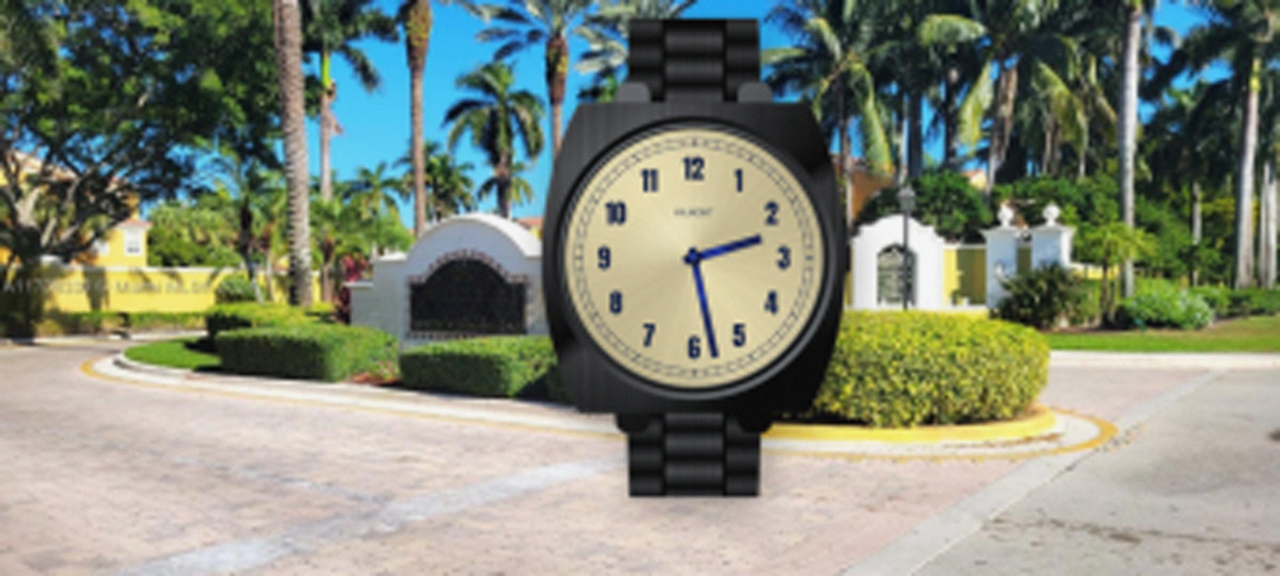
2 h 28 min
